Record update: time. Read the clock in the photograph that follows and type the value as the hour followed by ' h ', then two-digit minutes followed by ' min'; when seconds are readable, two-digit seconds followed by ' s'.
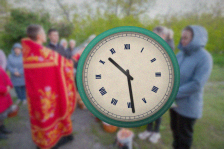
10 h 29 min
